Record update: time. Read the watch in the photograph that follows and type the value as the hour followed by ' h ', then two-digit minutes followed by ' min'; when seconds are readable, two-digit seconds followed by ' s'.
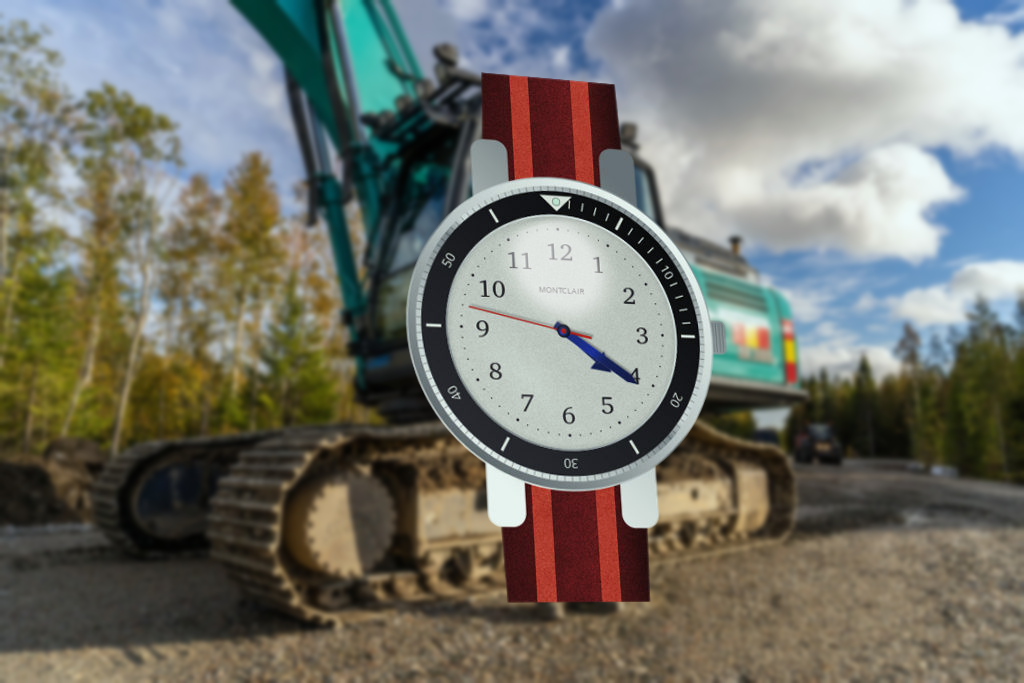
4 h 20 min 47 s
